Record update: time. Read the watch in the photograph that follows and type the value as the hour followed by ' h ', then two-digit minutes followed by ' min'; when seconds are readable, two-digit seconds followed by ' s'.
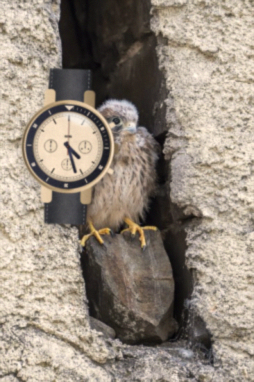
4 h 27 min
